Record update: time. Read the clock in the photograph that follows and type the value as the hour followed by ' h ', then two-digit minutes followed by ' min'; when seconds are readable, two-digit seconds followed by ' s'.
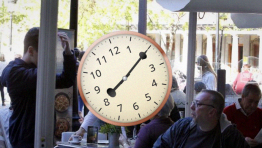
8 h 10 min
